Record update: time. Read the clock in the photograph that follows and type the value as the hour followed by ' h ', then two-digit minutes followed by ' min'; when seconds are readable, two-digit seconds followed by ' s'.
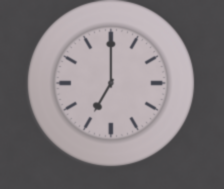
7 h 00 min
